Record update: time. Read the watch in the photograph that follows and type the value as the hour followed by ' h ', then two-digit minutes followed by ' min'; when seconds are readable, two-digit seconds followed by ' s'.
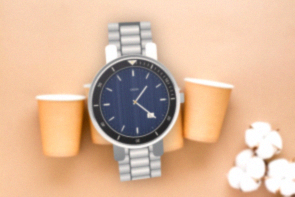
1 h 22 min
